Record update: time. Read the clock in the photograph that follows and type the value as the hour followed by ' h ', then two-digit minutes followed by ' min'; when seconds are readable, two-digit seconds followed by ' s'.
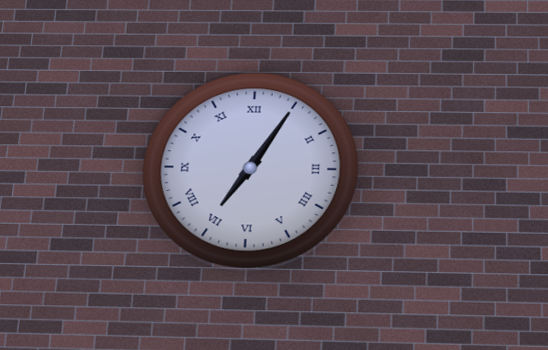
7 h 05 min
